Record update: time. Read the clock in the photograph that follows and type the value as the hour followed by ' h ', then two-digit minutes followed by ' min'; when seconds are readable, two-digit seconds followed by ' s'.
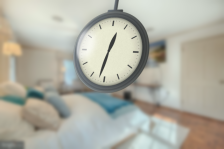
12 h 32 min
